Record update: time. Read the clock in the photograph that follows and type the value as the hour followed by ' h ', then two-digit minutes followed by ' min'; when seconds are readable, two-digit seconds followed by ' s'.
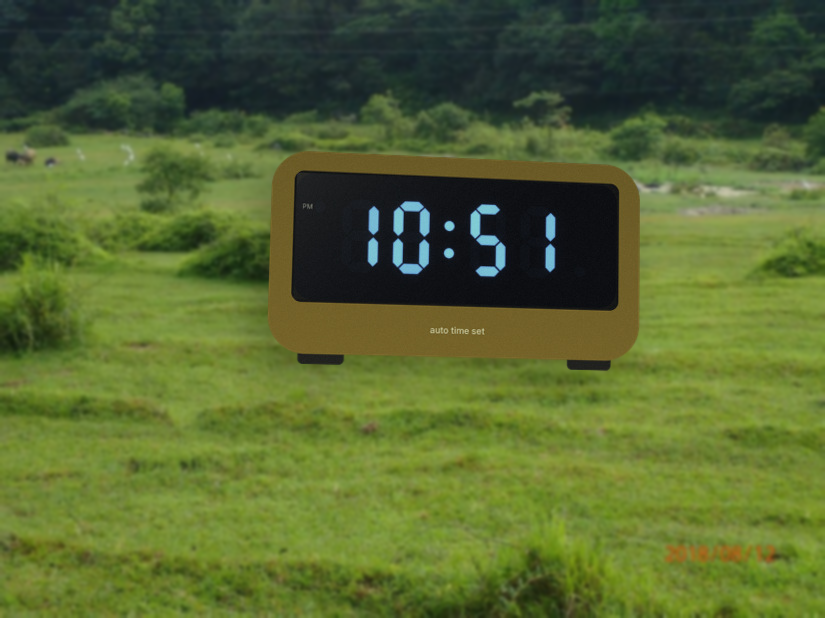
10 h 51 min
